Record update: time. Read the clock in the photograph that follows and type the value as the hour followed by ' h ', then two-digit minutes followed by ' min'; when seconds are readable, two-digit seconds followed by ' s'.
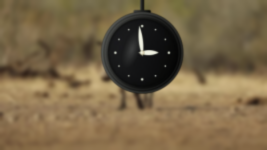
2 h 59 min
